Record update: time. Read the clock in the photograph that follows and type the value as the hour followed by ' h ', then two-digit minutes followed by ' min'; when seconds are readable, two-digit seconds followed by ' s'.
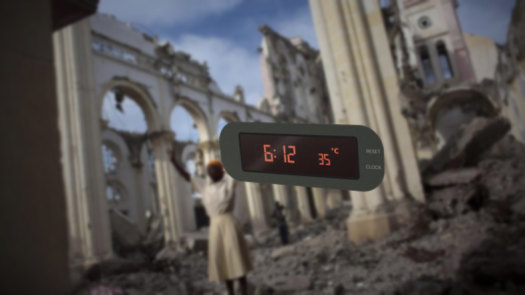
6 h 12 min
